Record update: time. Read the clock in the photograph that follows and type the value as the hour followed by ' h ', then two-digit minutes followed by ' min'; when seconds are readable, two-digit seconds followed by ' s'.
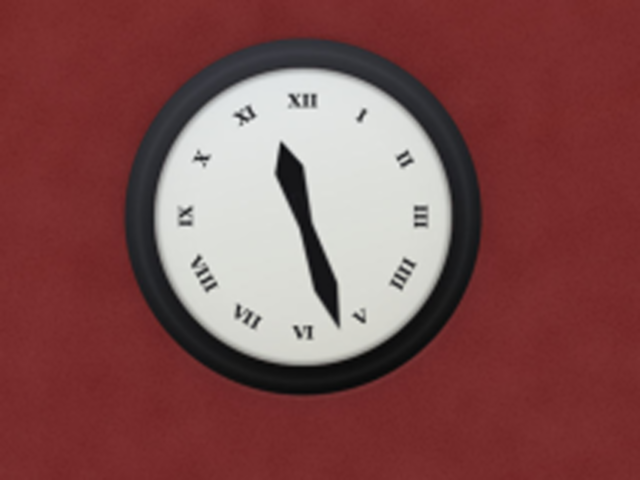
11 h 27 min
